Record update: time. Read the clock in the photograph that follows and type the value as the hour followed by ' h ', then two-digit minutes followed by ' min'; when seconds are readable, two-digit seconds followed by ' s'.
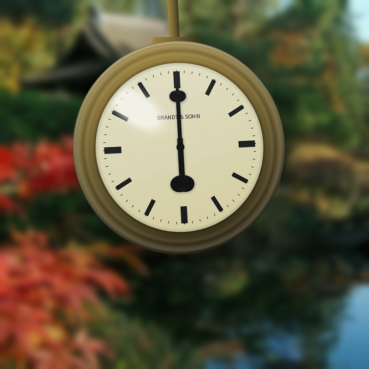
6 h 00 min
